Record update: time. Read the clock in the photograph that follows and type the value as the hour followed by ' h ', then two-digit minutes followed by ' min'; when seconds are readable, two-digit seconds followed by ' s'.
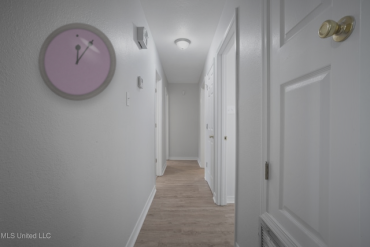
12 h 06 min
